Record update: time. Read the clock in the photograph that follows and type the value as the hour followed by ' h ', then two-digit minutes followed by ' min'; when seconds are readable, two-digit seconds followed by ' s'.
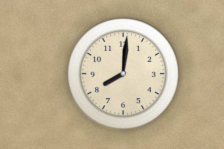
8 h 01 min
